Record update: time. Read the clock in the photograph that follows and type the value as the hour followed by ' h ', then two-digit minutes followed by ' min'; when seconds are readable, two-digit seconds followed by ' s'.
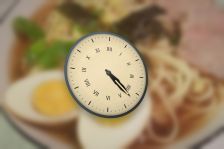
4 h 22 min
